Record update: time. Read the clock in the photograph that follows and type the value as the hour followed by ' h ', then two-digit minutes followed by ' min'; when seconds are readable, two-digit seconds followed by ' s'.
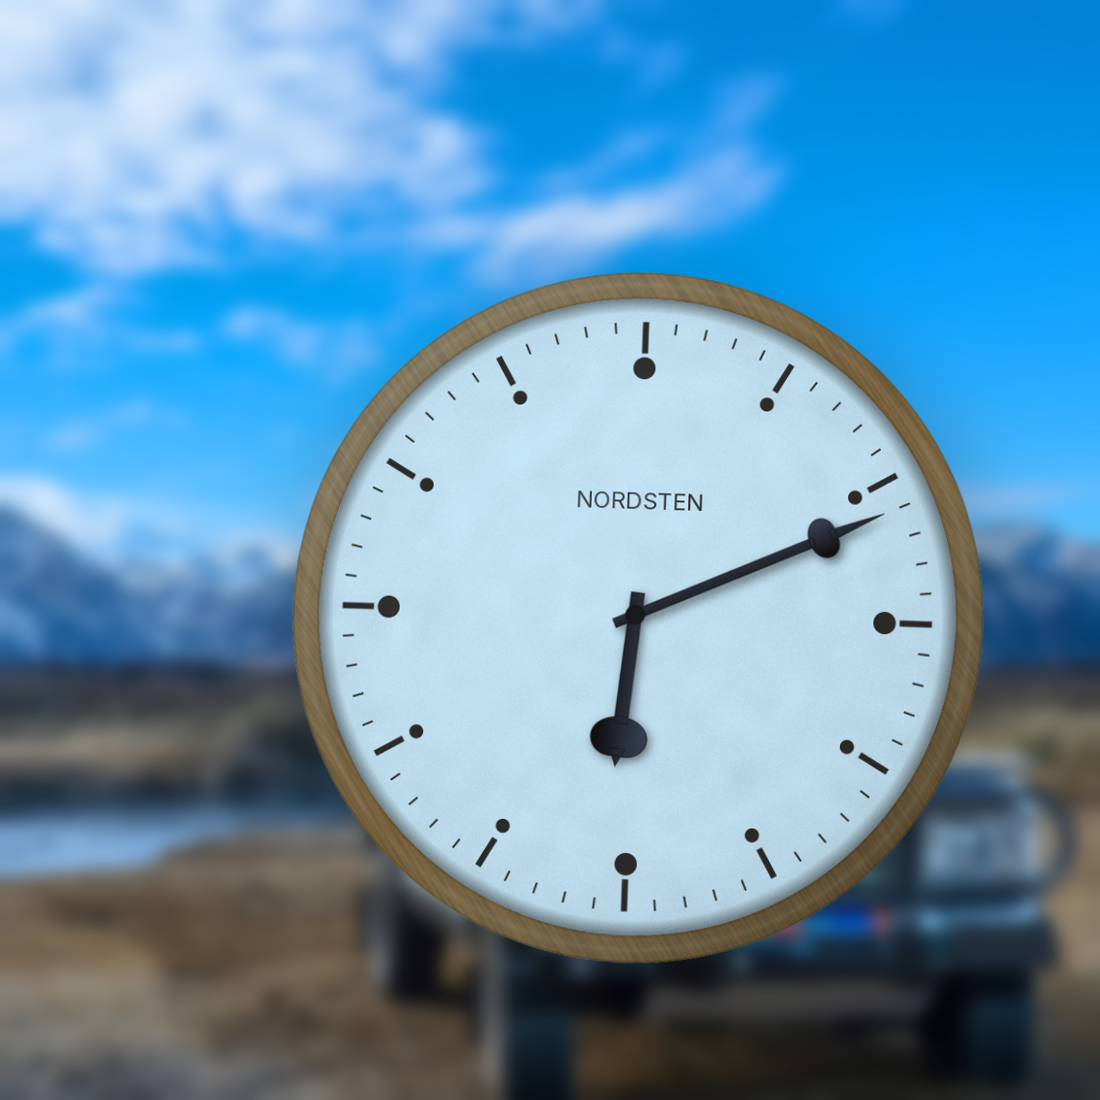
6 h 11 min
